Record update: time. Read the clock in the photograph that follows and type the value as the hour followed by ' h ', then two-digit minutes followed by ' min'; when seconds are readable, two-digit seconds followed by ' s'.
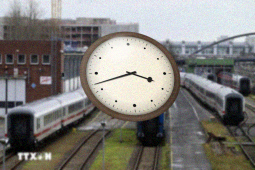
3 h 42 min
